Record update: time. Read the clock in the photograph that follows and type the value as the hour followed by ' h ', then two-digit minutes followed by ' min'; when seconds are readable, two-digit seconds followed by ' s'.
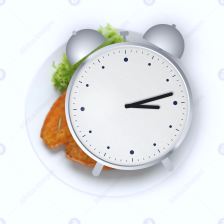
3 h 13 min
